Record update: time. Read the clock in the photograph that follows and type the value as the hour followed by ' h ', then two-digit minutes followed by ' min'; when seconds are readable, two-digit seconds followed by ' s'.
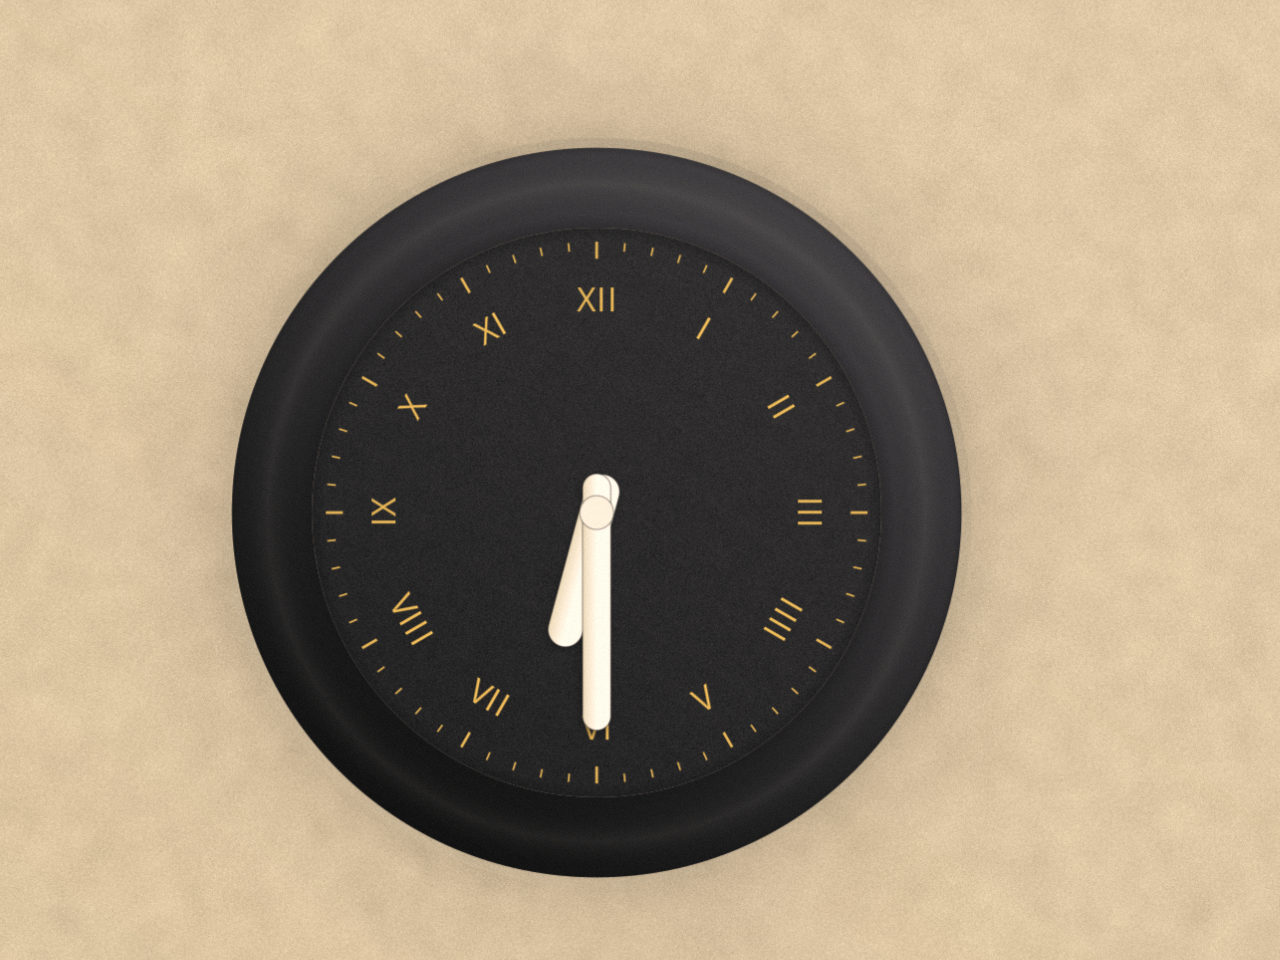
6 h 30 min
